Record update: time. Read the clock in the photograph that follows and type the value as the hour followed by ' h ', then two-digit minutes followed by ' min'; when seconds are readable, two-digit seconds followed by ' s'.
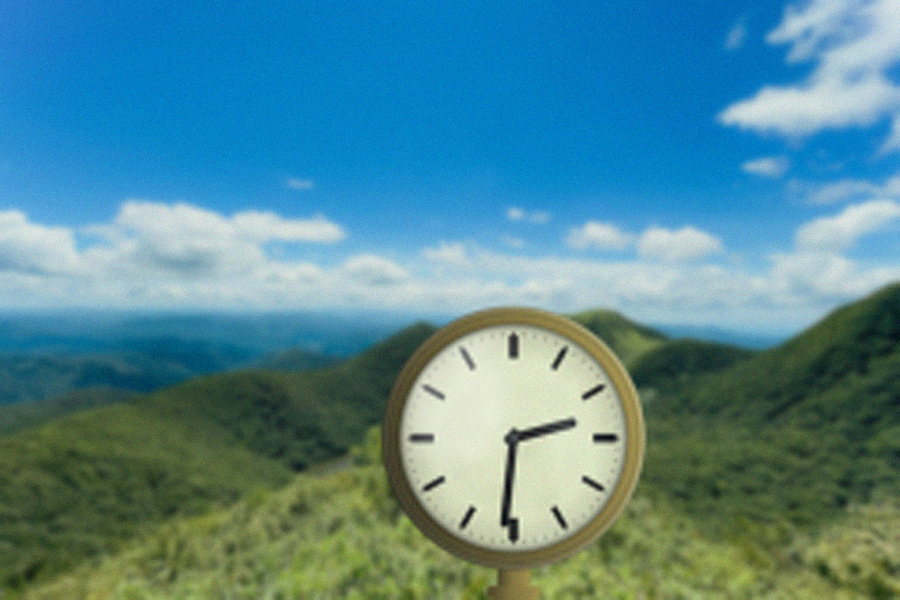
2 h 31 min
